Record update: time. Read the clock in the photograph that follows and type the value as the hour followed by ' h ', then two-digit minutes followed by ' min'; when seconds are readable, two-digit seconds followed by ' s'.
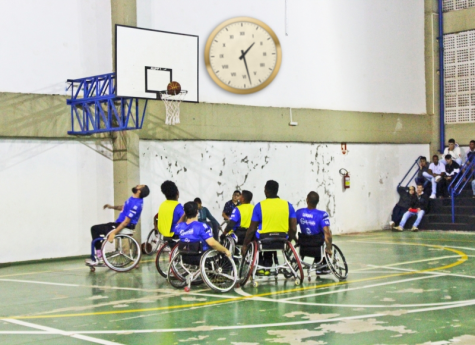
1 h 28 min
